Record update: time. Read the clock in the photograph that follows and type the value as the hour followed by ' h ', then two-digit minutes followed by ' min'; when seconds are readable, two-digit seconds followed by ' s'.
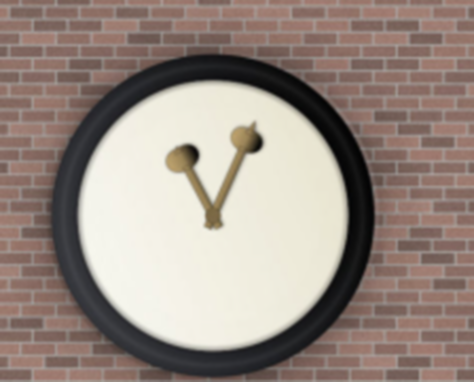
11 h 04 min
